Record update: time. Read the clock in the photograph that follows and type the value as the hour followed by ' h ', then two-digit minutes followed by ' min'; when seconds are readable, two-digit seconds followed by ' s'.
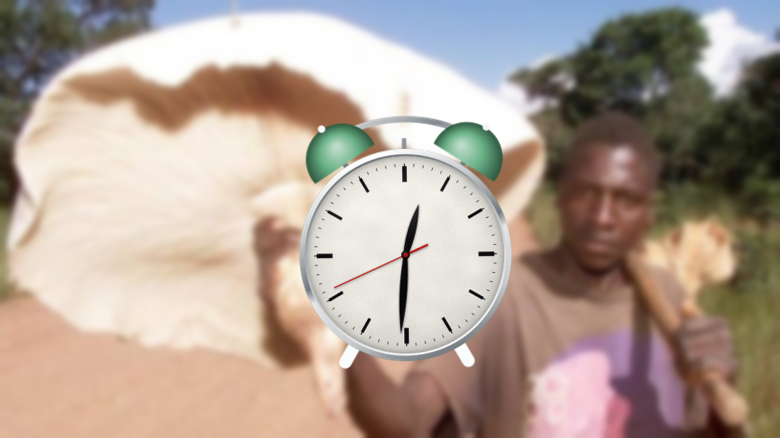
12 h 30 min 41 s
